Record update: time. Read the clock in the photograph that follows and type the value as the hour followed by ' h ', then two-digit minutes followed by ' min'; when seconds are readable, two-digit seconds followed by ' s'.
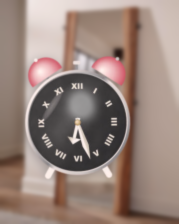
6 h 27 min
